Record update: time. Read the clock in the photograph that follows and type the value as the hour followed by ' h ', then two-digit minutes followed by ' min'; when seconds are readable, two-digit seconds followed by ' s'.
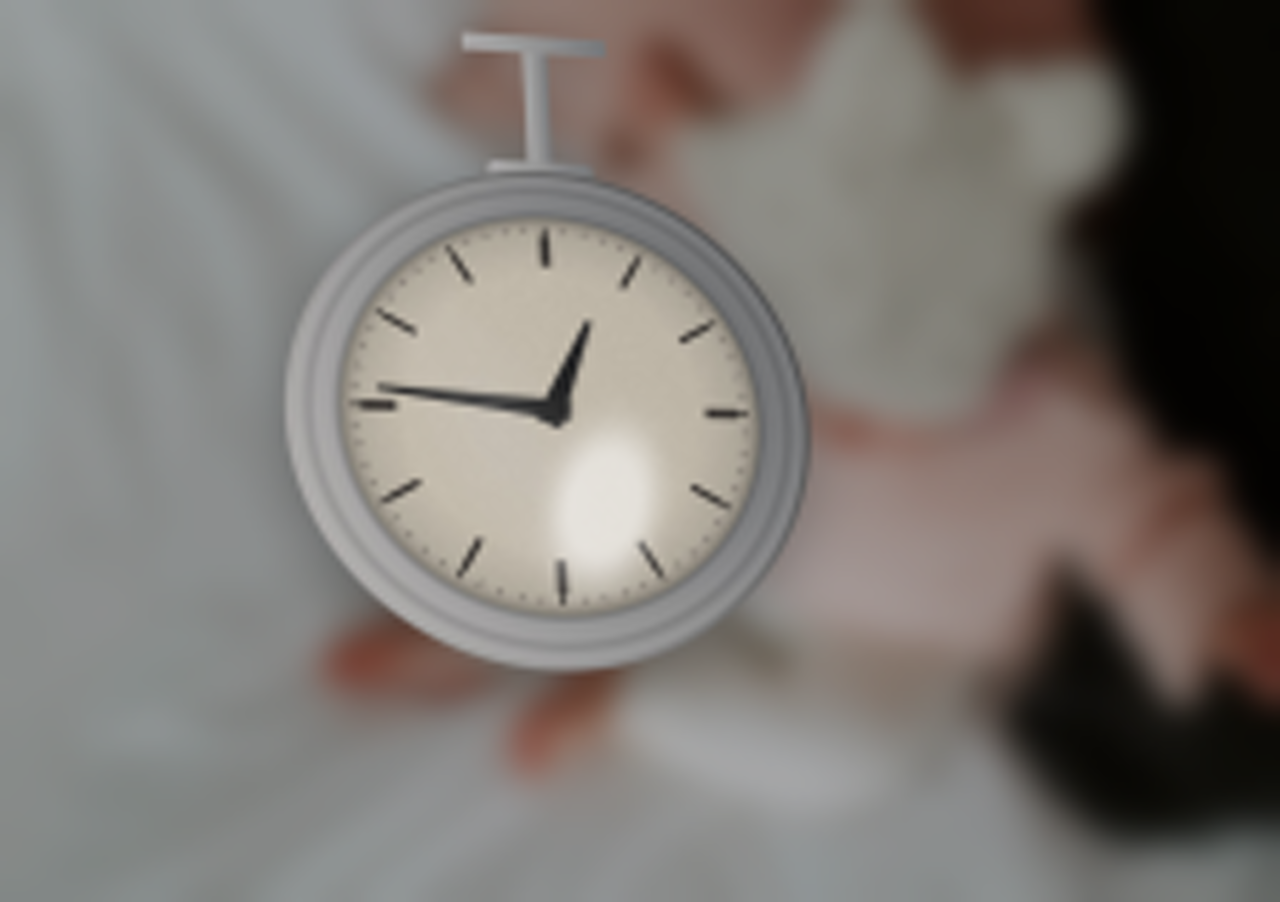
12 h 46 min
